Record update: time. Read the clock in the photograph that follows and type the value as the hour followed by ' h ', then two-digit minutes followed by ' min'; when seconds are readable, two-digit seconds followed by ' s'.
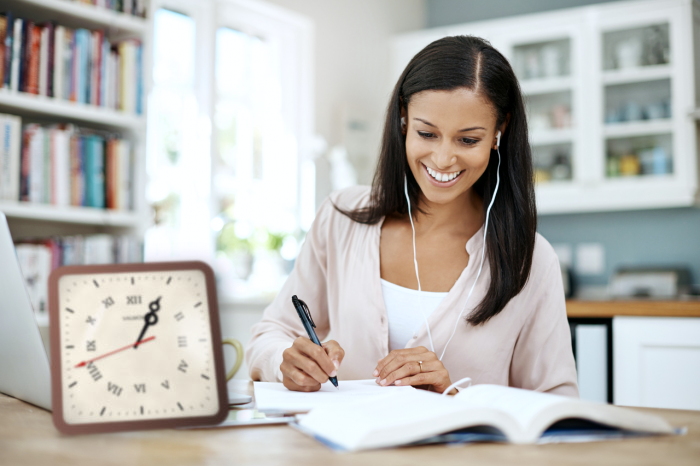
1 h 04 min 42 s
